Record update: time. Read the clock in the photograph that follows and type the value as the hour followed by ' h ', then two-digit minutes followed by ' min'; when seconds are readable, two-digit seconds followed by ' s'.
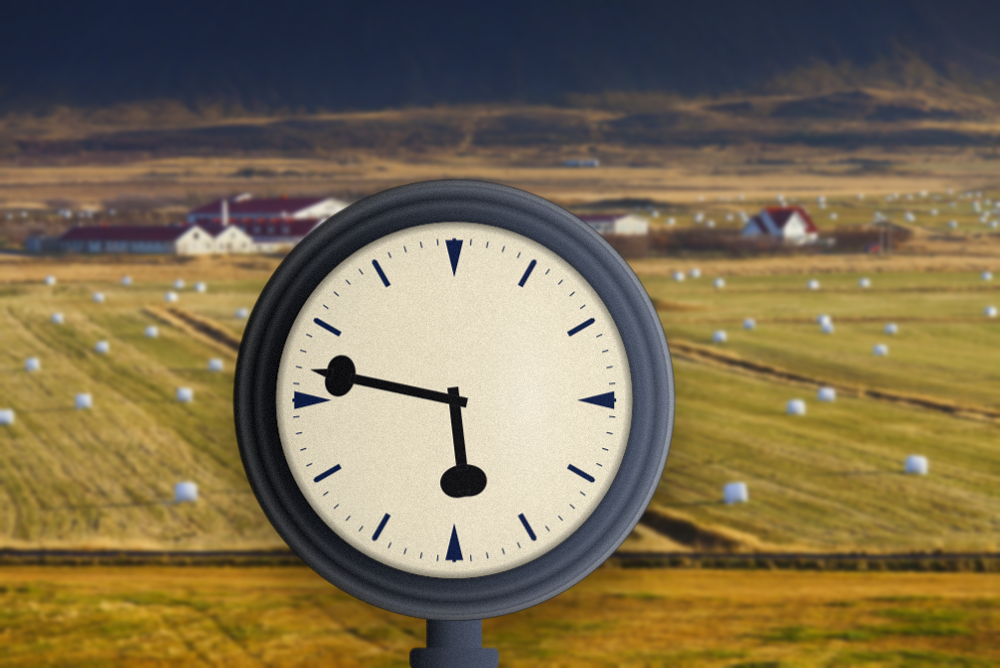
5 h 47 min
